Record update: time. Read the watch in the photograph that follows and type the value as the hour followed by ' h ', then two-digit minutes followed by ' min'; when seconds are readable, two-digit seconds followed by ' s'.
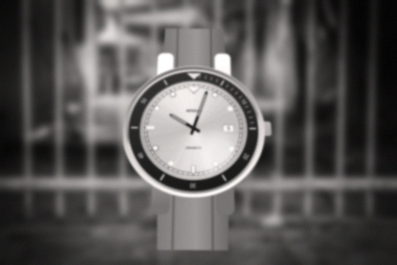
10 h 03 min
